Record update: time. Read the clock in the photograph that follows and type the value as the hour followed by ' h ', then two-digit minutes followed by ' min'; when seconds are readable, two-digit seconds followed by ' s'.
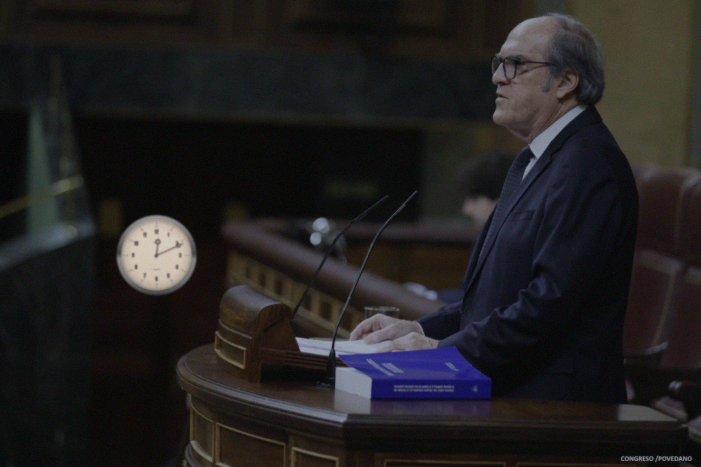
12 h 11 min
